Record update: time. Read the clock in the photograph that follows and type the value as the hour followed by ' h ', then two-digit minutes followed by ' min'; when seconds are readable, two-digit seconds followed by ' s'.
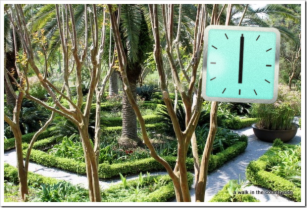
6 h 00 min
